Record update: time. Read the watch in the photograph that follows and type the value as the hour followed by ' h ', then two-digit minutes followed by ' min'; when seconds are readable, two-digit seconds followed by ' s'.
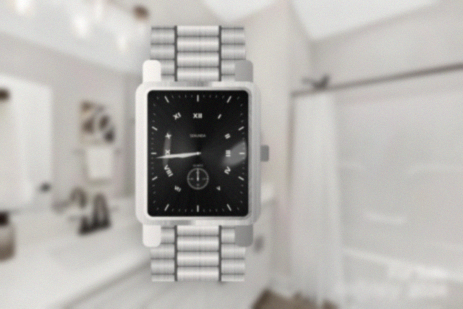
8 h 44 min
